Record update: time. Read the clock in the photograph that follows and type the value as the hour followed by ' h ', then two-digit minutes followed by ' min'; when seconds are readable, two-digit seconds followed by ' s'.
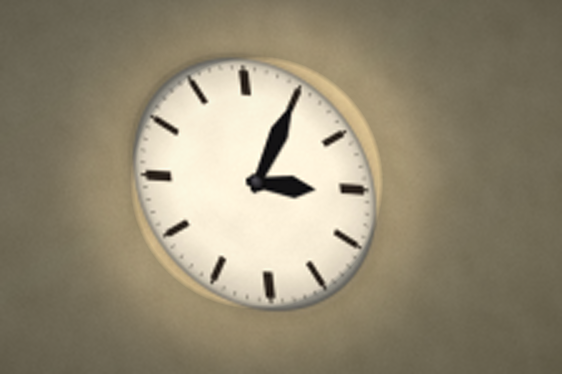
3 h 05 min
